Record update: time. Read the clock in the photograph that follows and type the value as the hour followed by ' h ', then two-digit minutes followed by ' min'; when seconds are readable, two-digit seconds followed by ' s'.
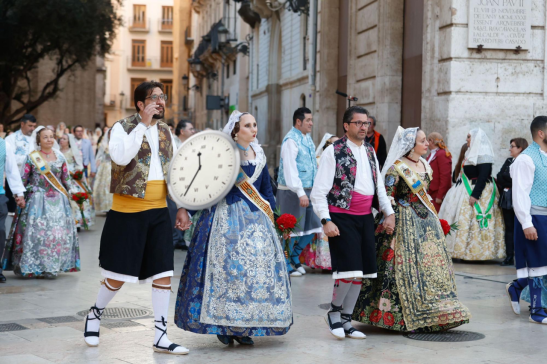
11 h 34 min
